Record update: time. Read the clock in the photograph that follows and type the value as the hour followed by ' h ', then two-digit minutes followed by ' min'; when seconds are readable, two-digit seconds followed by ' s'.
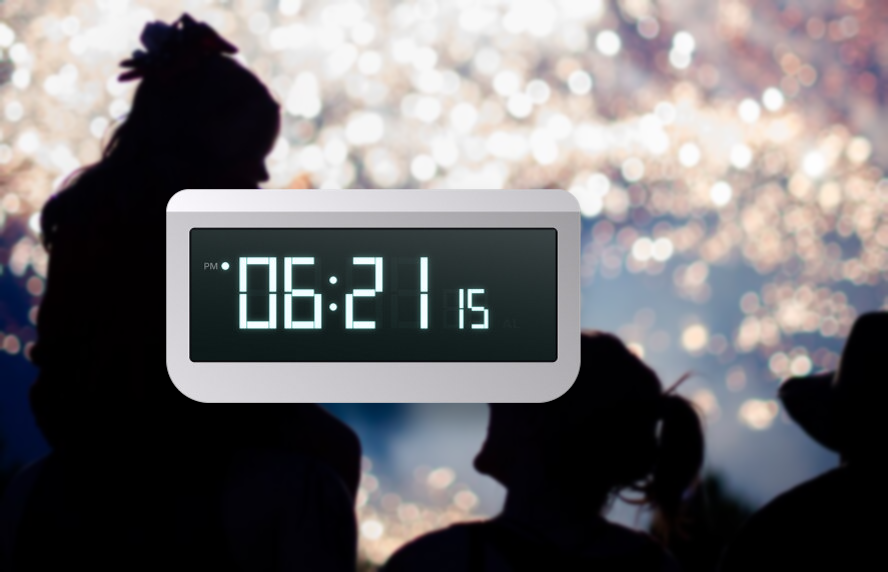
6 h 21 min 15 s
